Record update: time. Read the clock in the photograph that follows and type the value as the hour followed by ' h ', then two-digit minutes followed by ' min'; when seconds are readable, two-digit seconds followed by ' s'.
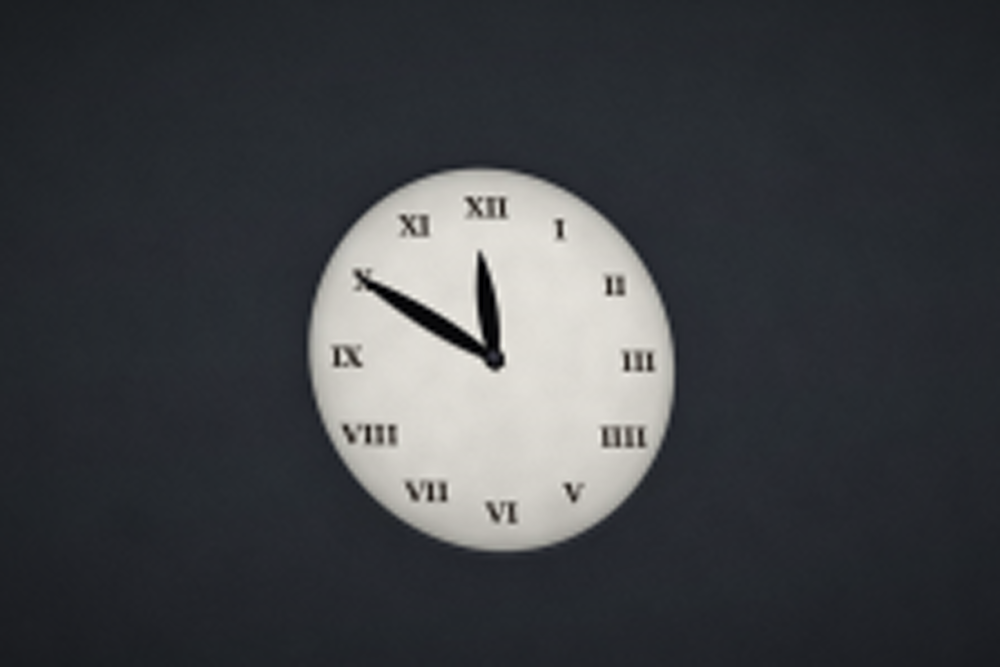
11 h 50 min
